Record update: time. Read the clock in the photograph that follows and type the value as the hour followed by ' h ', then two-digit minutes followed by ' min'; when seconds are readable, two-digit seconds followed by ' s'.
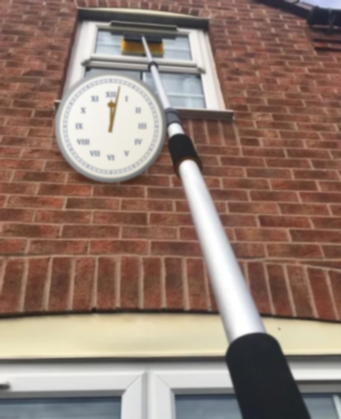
12 h 02 min
